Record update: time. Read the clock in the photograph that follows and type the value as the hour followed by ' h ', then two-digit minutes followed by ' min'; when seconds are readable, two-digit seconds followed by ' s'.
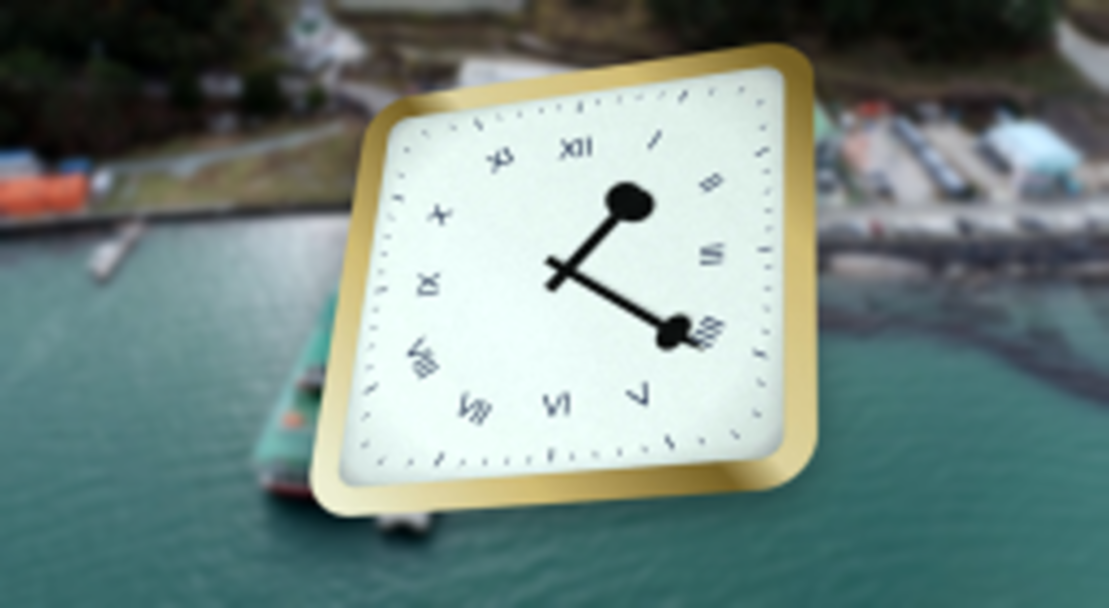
1 h 21 min
